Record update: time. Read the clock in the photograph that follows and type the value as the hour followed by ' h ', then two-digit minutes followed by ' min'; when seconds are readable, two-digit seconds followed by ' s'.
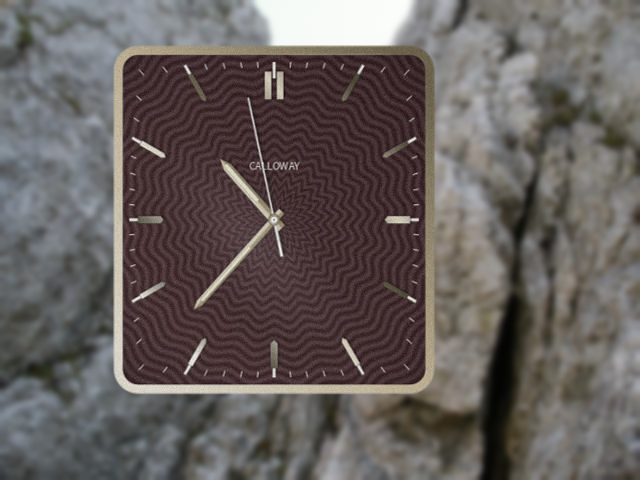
10 h 36 min 58 s
